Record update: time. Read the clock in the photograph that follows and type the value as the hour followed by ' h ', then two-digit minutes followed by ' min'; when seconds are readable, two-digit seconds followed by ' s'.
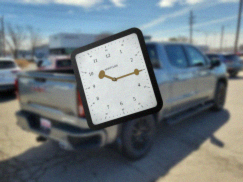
10 h 15 min
